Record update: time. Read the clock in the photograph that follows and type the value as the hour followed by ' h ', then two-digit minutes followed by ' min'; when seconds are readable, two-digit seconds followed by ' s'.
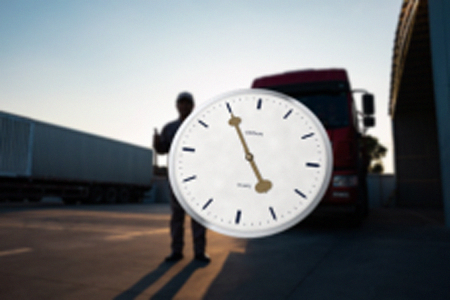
4 h 55 min
